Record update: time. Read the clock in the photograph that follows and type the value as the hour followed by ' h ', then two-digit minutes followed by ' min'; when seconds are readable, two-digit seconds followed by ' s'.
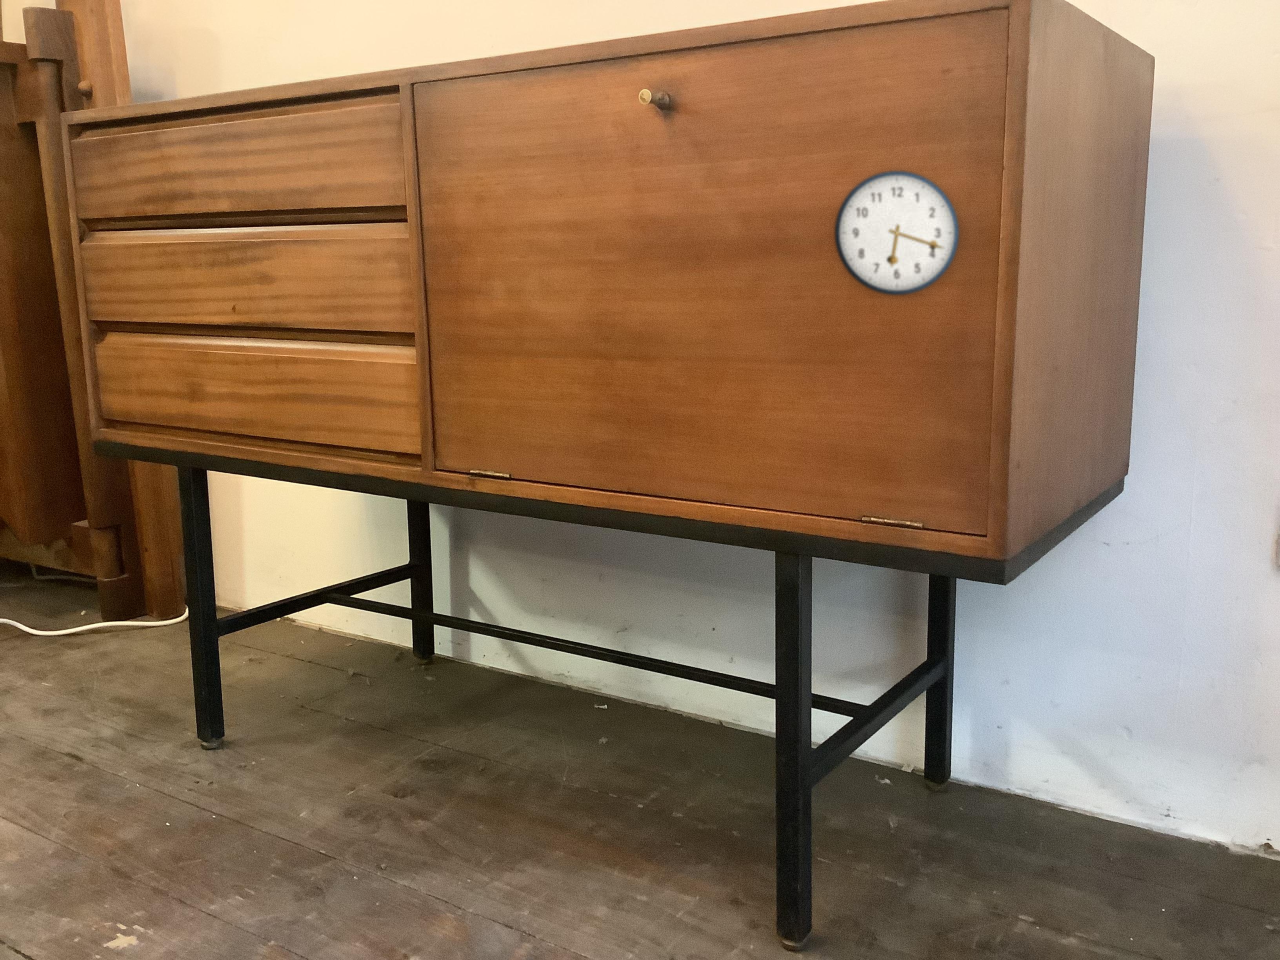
6 h 18 min
